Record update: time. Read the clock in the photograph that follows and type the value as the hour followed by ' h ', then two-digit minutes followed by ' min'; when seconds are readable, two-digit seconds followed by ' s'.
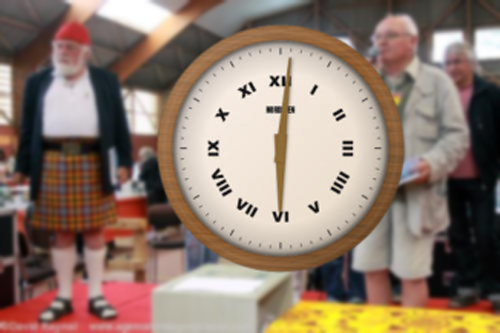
6 h 01 min
